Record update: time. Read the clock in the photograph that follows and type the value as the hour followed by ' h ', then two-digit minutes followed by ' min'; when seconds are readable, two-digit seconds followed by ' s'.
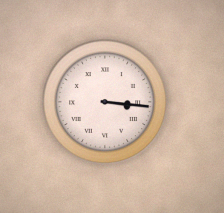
3 h 16 min
